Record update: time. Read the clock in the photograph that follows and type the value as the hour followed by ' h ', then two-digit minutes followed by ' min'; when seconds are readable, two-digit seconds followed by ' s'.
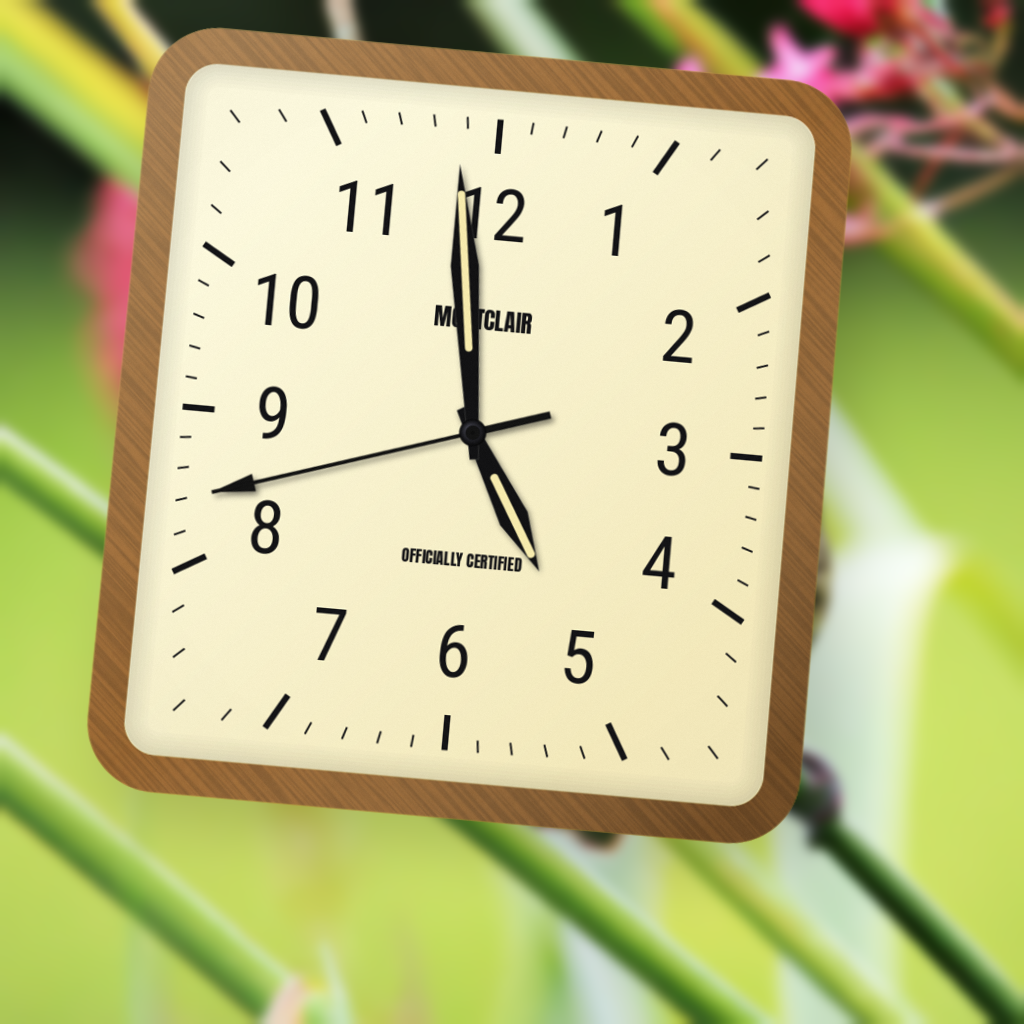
4 h 58 min 42 s
